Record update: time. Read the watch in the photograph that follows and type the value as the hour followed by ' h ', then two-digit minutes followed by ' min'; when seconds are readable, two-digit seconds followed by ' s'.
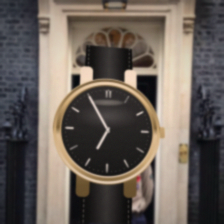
6 h 55 min
